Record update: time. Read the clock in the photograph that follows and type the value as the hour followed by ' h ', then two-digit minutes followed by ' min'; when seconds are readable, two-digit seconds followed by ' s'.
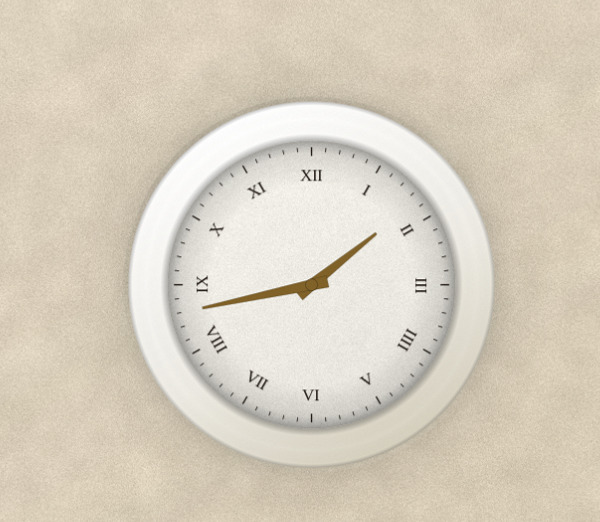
1 h 43 min
